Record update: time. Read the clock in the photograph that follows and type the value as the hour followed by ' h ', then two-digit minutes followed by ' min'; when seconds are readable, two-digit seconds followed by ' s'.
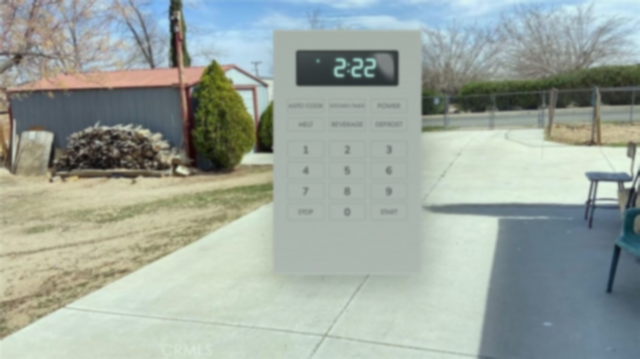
2 h 22 min
